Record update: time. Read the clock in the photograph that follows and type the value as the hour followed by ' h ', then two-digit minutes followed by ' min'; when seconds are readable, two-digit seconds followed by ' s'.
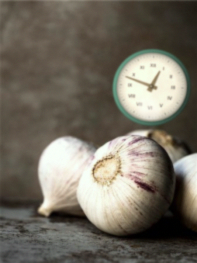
12 h 48 min
